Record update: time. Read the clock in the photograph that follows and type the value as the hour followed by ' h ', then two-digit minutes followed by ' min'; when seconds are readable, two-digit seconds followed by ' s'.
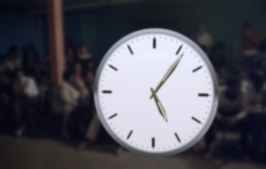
5 h 06 min
